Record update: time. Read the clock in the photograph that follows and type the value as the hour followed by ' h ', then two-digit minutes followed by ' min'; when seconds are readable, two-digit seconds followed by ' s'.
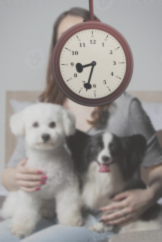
8 h 33 min
